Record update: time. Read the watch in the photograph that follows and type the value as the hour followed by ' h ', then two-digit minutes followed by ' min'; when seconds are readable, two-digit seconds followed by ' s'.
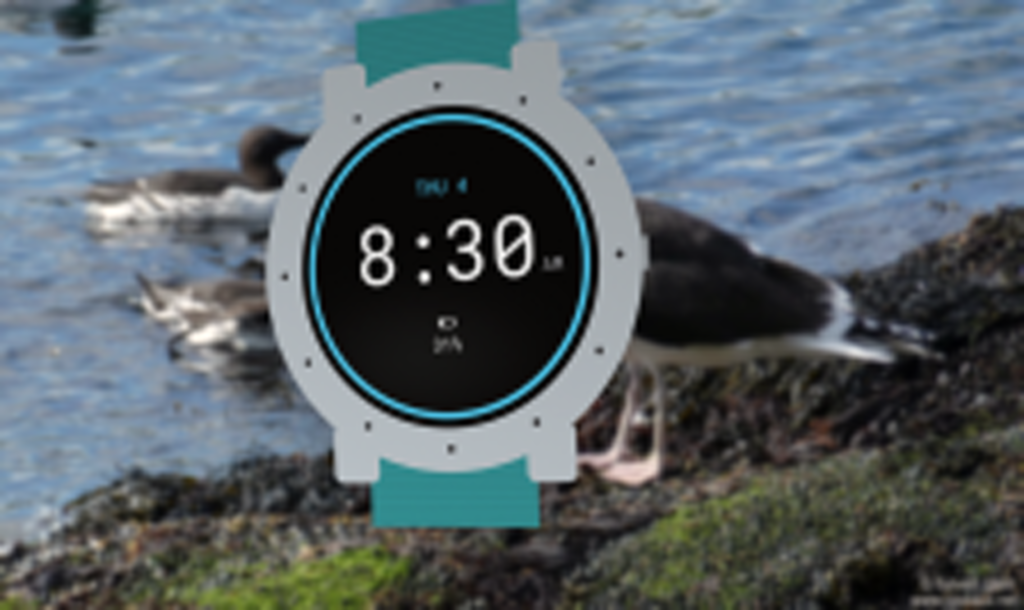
8 h 30 min
